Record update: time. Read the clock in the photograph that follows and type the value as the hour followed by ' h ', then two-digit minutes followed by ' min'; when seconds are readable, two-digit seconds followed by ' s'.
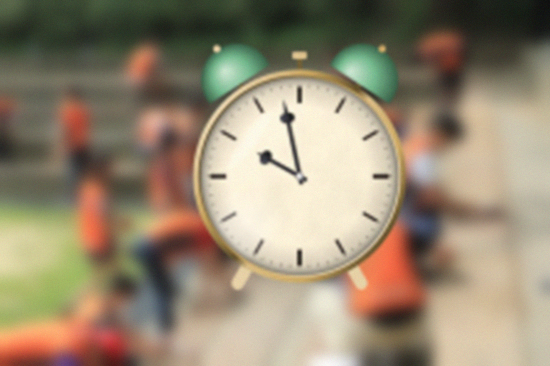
9 h 58 min
